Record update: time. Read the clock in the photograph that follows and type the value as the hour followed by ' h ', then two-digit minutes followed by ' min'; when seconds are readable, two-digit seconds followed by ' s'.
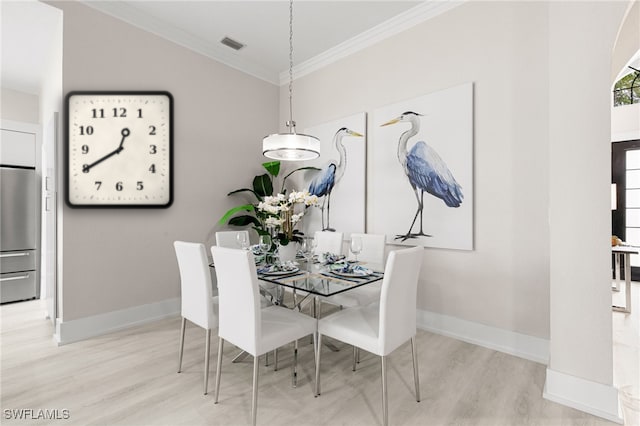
12 h 40 min
